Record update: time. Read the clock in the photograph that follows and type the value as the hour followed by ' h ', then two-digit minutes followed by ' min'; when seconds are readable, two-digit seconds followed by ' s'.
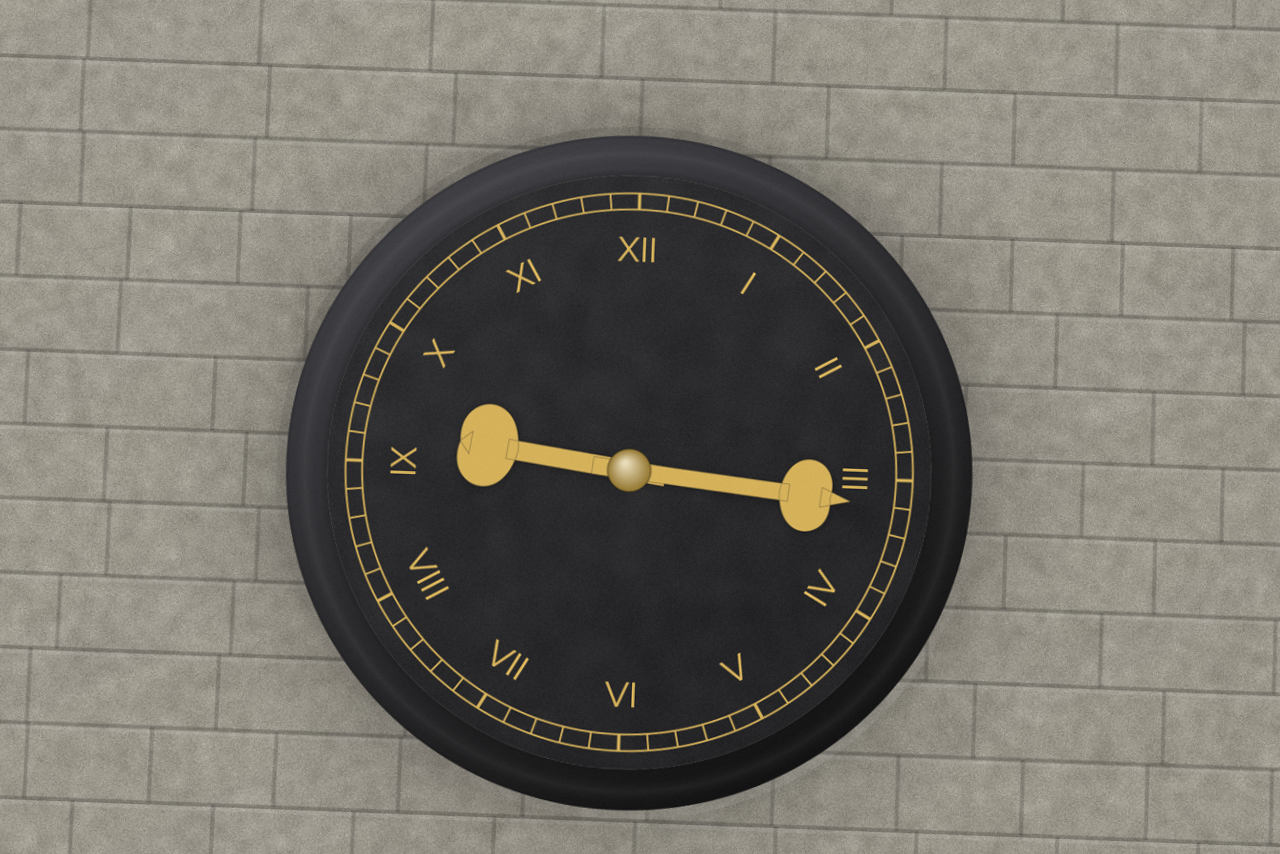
9 h 16 min
